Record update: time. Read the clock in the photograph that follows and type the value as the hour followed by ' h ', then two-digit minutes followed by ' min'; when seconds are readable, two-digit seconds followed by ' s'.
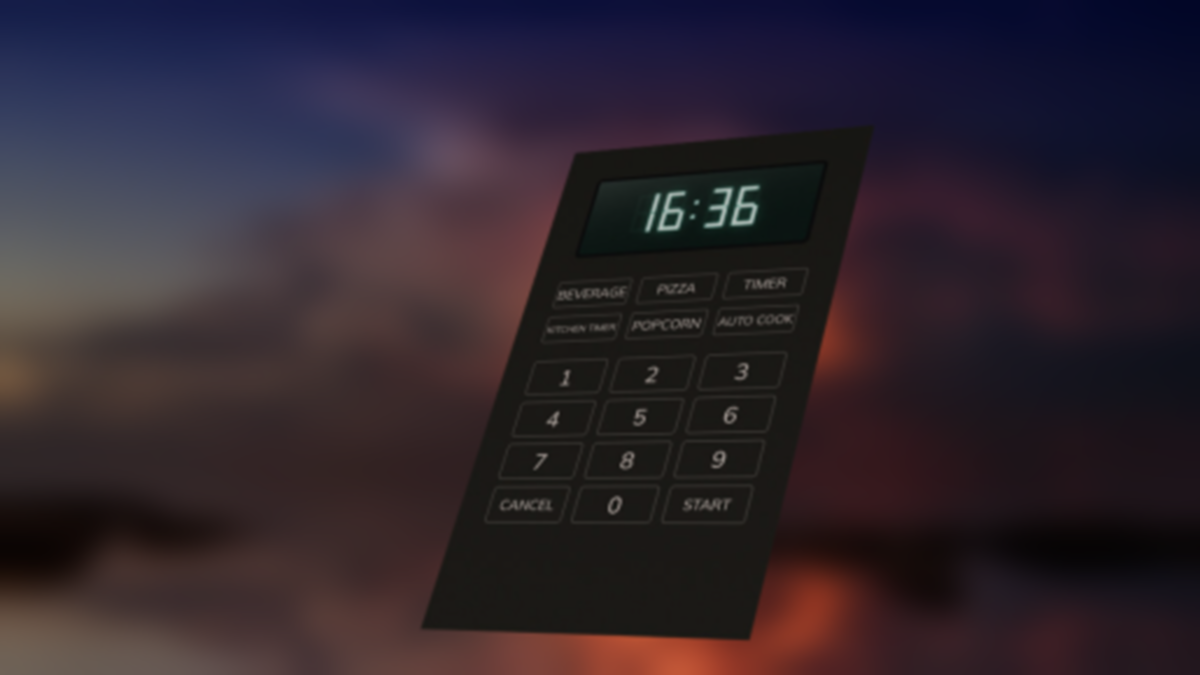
16 h 36 min
